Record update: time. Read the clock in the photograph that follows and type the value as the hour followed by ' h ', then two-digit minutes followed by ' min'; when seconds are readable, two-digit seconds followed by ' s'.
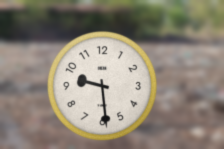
9 h 29 min
